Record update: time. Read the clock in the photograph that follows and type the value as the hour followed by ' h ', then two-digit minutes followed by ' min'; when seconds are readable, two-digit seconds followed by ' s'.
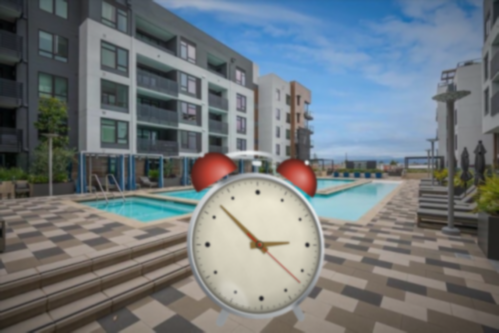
2 h 52 min 22 s
